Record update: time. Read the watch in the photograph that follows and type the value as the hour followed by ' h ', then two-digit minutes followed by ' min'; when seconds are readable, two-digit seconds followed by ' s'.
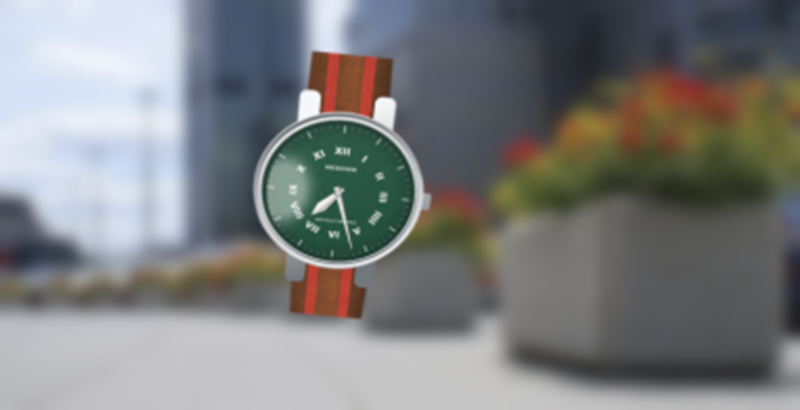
7 h 27 min
